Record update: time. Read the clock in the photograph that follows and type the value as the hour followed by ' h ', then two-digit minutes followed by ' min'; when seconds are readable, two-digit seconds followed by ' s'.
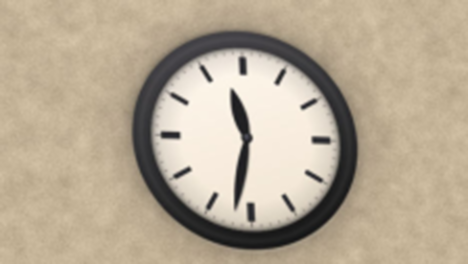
11 h 32 min
